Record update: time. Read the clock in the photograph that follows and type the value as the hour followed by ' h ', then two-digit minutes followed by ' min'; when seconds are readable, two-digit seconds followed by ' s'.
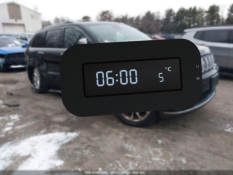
6 h 00 min
